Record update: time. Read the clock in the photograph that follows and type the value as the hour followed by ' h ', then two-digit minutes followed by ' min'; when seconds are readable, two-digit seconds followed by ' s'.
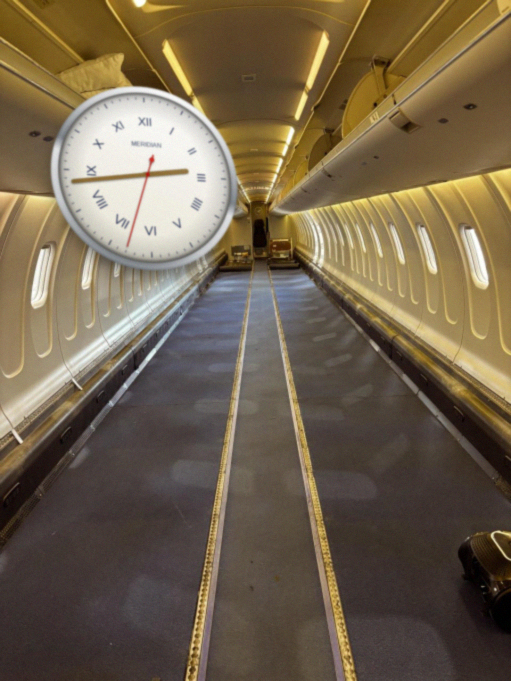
2 h 43 min 33 s
